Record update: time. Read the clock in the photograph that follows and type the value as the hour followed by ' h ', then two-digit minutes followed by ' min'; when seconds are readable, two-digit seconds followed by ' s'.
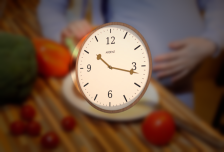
10 h 17 min
